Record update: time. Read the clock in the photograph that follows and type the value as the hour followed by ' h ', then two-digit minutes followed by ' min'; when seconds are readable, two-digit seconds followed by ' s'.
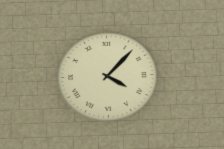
4 h 07 min
